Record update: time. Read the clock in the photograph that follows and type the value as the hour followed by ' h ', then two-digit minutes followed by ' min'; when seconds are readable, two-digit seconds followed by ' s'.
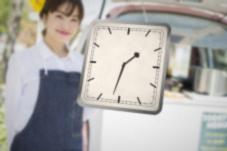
1 h 32 min
